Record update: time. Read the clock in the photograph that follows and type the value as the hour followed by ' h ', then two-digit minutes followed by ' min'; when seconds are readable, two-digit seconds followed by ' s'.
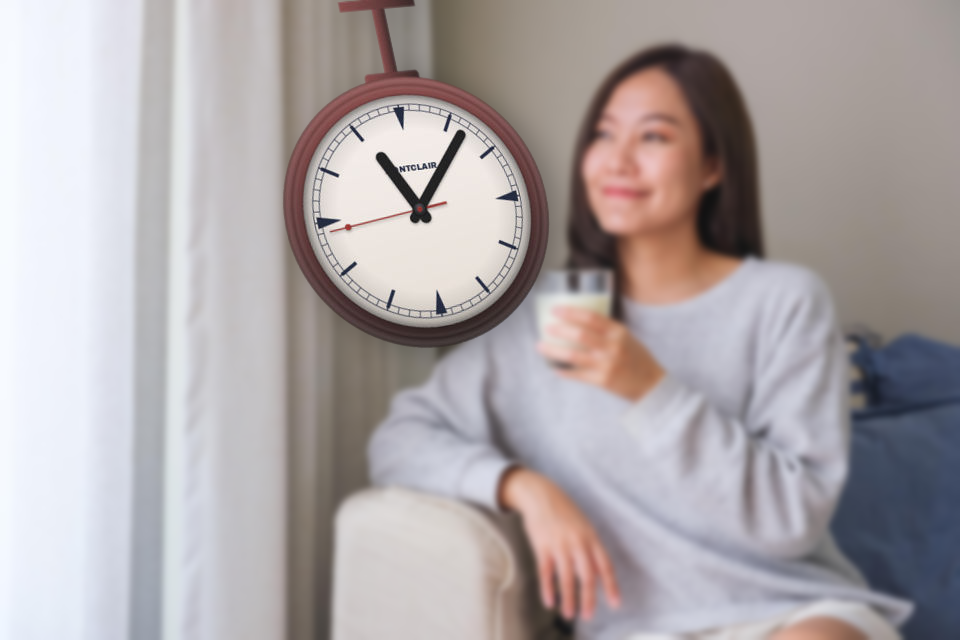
11 h 06 min 44 s
